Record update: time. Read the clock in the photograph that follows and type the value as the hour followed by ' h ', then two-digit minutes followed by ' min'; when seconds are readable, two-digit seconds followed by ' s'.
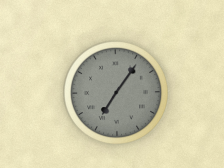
7 h 06 min
